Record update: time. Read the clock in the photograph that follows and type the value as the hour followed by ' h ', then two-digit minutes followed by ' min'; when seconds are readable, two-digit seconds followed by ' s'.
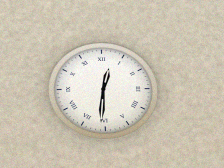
12 h 31 min
